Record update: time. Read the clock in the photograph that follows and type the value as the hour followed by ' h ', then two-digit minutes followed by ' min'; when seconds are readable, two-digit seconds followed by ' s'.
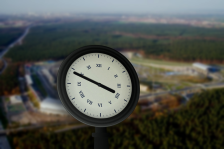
3 h 49 min
